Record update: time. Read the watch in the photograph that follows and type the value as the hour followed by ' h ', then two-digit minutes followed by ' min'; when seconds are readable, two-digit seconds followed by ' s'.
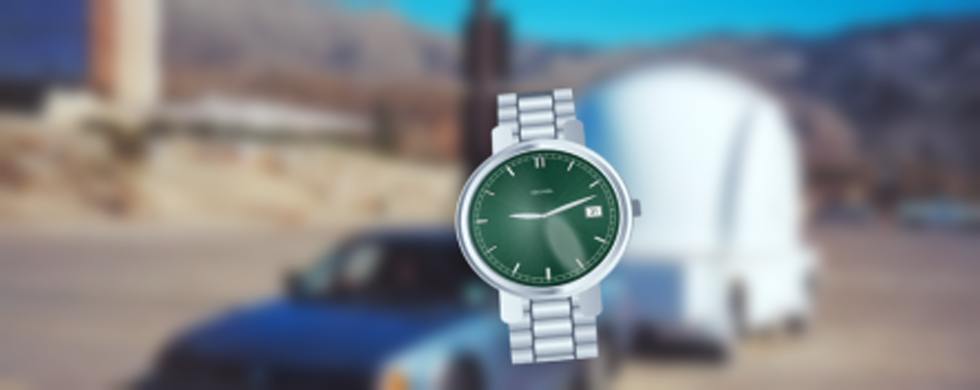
9 h 12 min
